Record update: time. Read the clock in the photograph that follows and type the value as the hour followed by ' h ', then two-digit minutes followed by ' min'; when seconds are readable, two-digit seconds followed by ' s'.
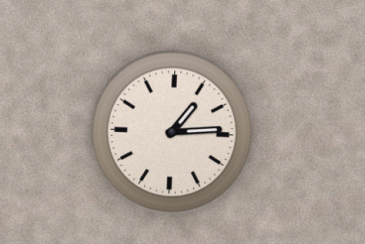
1 h 14 min
